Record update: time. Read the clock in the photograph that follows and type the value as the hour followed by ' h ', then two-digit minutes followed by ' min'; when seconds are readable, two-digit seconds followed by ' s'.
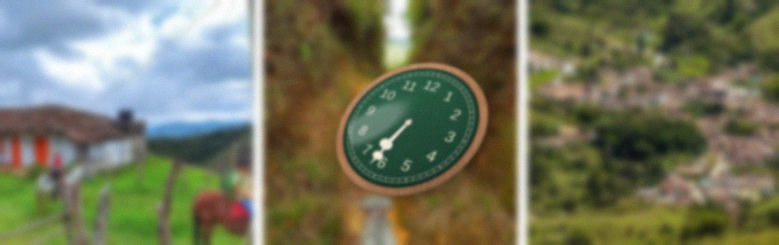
6 h 32 min
